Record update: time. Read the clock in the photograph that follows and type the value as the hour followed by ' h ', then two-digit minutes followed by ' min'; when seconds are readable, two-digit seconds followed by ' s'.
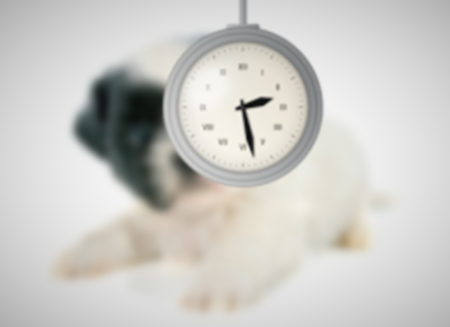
2 h 28 min
